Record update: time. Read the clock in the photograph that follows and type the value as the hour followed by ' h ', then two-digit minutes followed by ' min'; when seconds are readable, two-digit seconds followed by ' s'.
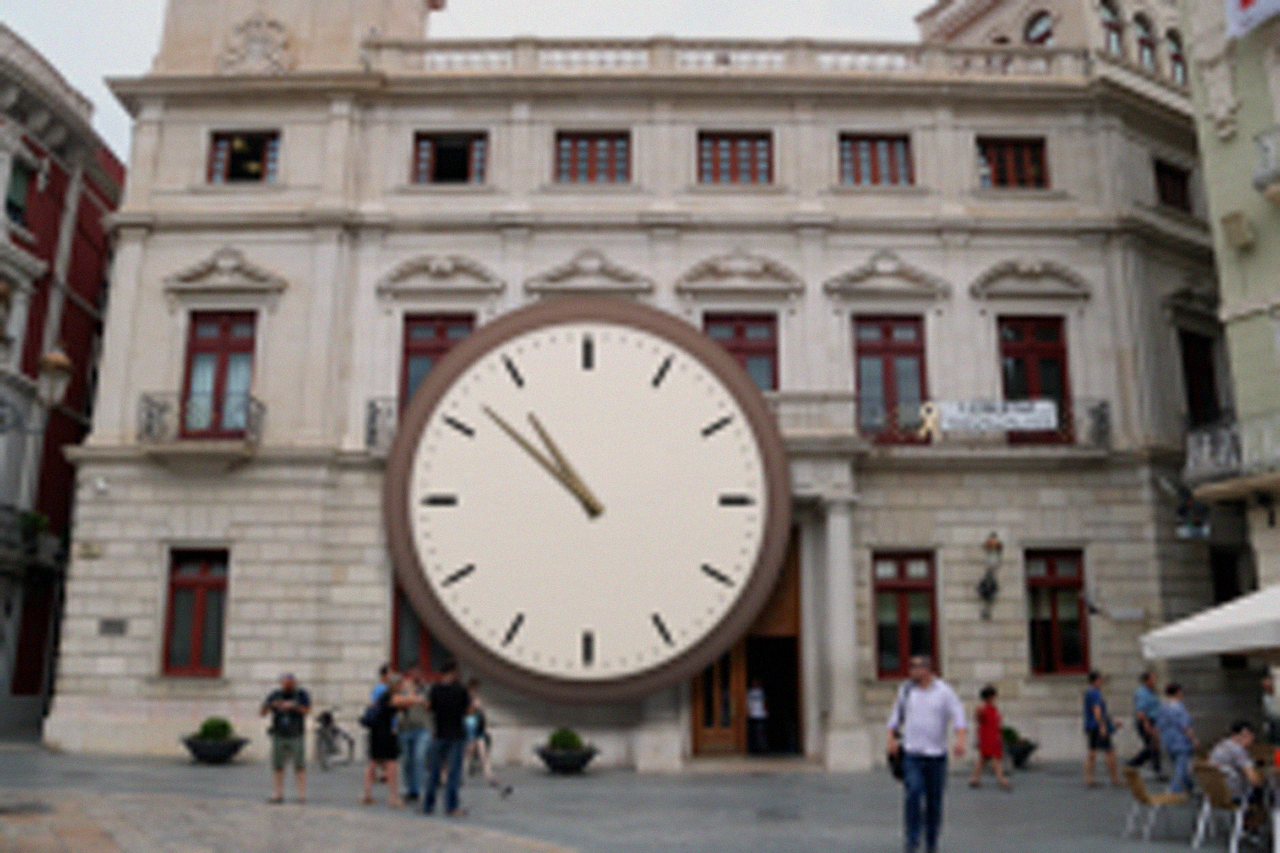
10 h 52 min
